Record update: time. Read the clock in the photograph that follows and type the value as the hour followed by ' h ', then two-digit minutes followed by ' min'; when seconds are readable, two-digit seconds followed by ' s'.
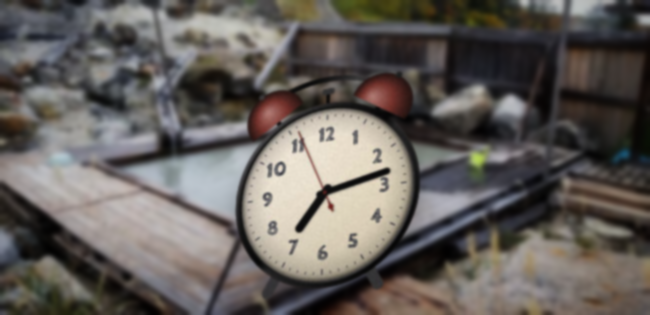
7 h 12 min 56 s
